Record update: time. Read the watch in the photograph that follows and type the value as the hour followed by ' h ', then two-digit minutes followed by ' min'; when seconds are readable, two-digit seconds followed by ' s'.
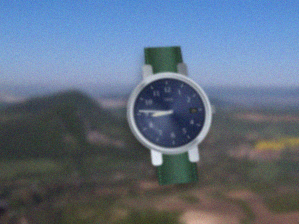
8 h 46 min
